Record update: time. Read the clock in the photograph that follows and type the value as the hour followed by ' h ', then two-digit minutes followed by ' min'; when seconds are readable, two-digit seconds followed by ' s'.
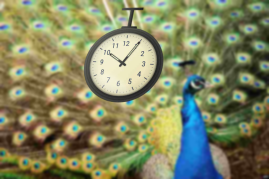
10 h 05 min
